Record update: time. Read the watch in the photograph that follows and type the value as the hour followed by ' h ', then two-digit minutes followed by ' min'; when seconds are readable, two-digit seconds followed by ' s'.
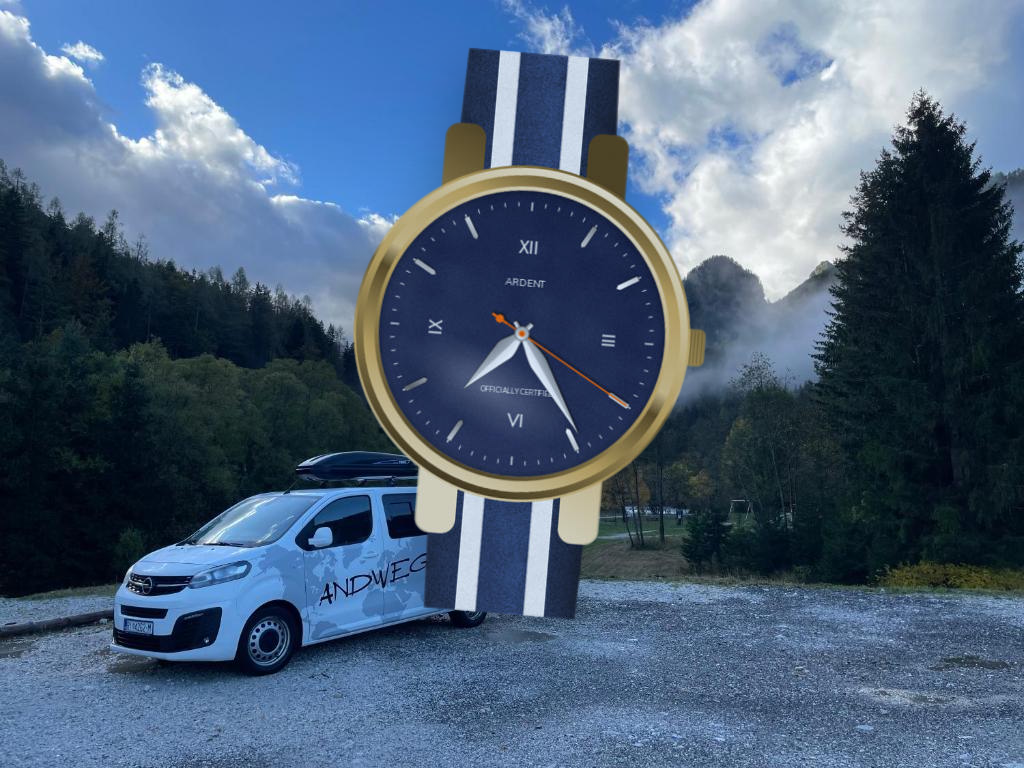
7 h 24 min 20 s
